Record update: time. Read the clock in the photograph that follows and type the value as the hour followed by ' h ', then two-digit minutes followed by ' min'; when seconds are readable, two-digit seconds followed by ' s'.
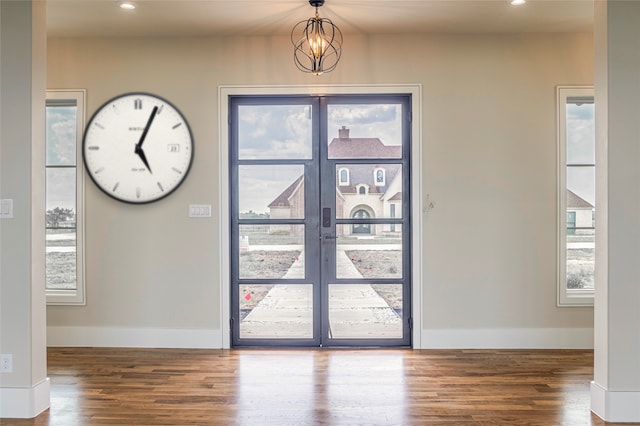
5 h 04 min
